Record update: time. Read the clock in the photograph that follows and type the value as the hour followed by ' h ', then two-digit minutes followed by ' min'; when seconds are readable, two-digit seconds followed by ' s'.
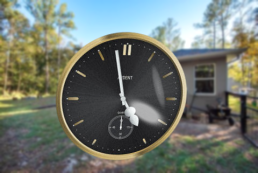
4 h 58 min
